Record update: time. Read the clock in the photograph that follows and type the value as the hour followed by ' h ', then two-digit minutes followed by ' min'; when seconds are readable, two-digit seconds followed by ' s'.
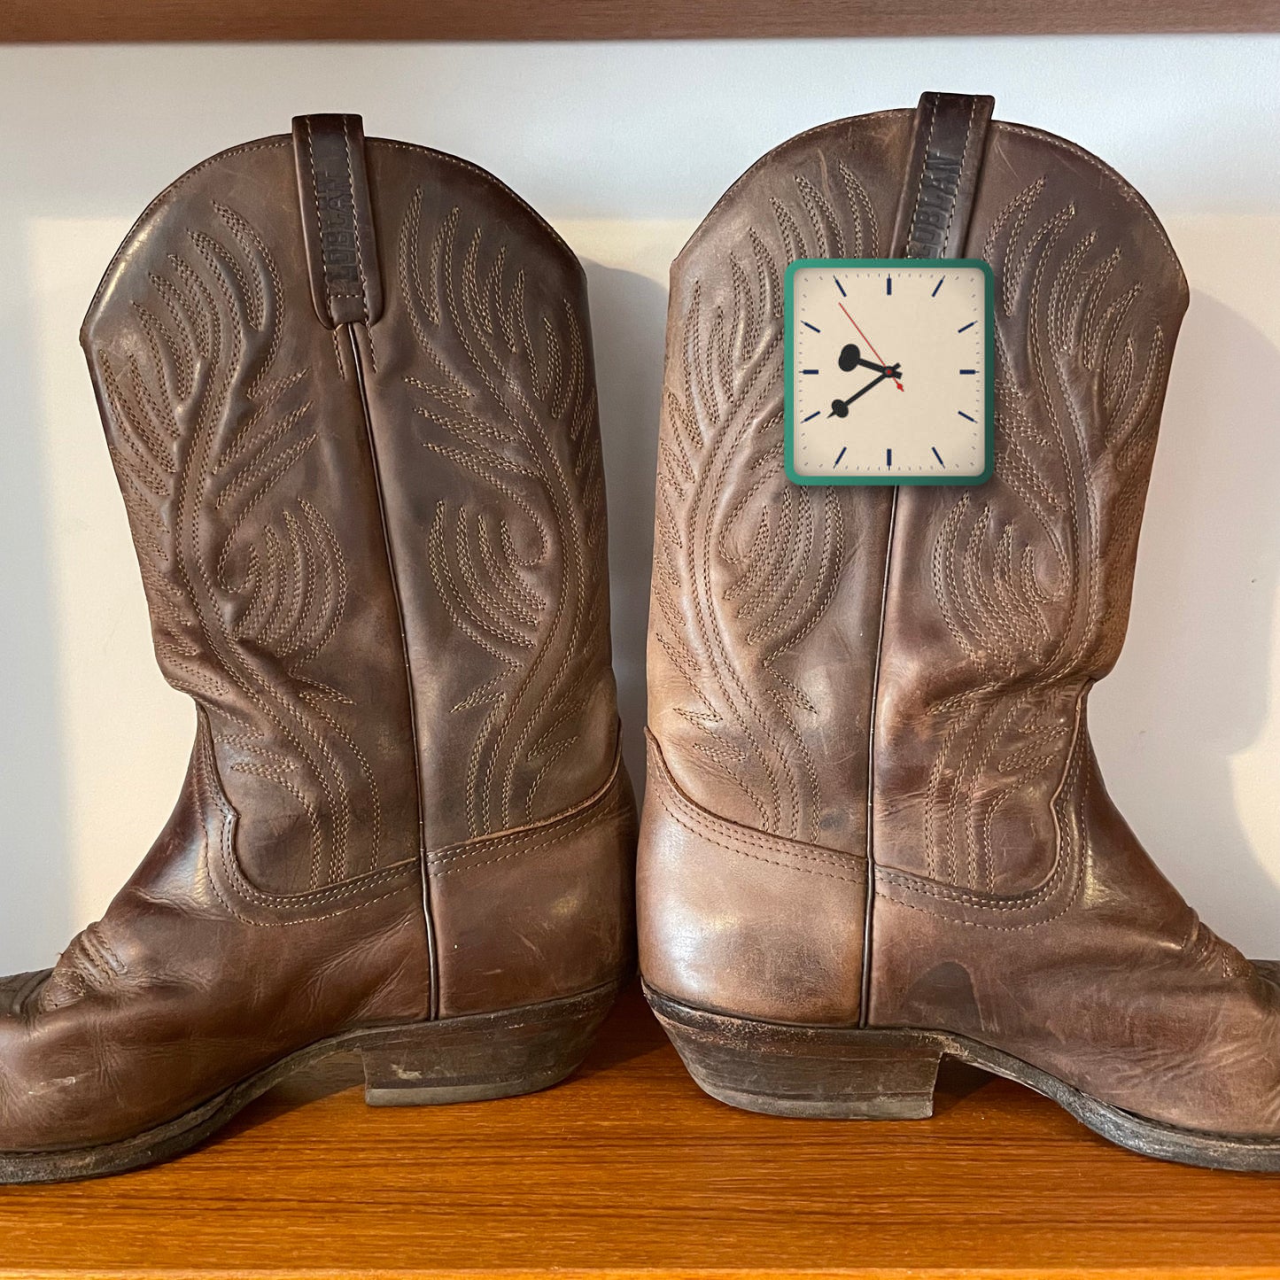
9 h 38 min 54 s
